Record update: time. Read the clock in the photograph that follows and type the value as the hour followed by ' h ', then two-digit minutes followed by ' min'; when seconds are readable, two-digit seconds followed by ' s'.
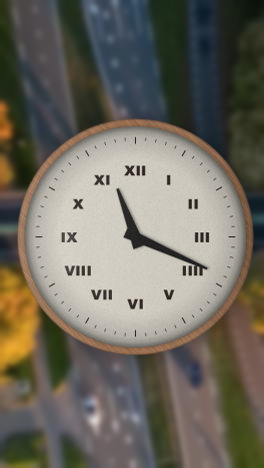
11 h 19 min
